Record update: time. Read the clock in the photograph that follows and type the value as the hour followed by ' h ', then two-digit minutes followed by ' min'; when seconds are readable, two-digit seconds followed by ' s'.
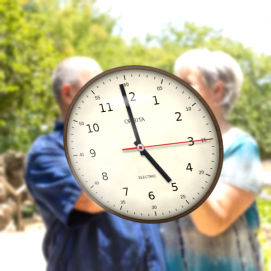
4 h 59 min 15 s
